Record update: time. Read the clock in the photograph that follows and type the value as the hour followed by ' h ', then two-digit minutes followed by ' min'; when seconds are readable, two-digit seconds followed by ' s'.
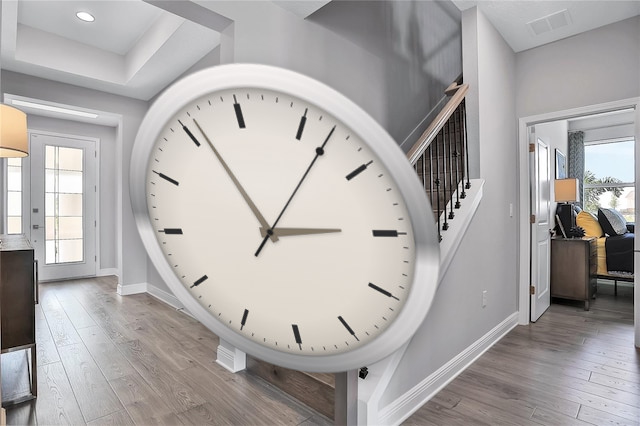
2 h 56 min 07 s
